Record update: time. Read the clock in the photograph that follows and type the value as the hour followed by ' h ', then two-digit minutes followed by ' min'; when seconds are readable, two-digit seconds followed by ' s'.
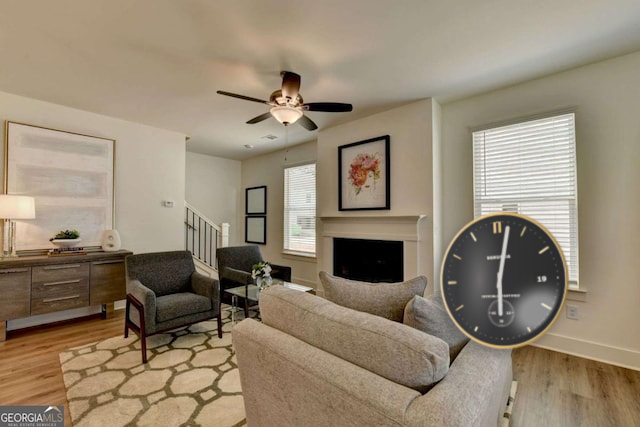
6 h 02 min
